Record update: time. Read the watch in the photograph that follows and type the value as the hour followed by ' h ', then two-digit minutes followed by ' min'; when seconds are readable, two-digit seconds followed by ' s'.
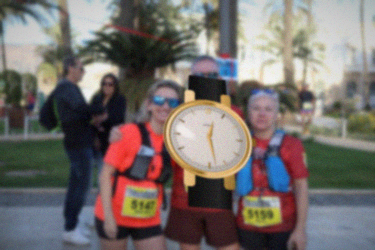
12 h 28 min
